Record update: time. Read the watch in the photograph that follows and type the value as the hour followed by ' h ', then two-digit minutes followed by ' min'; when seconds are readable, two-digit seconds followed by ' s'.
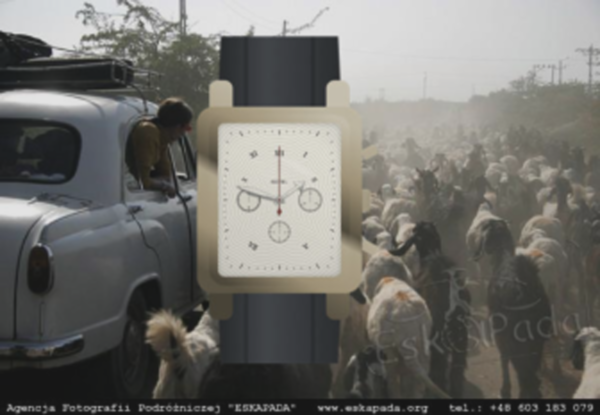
1 h 48 min
